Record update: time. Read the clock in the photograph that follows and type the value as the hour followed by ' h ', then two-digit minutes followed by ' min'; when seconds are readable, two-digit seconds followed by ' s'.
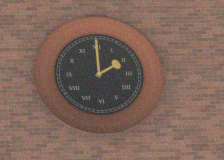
2 h 00 min
